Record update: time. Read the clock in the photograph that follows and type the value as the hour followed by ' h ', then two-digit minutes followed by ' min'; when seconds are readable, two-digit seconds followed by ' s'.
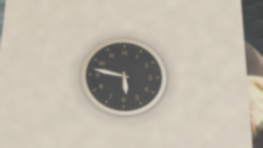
5 h 47 min
